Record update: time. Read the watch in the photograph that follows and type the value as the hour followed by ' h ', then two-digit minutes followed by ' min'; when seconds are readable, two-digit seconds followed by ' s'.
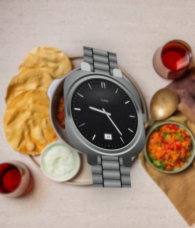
9 h 24 min
